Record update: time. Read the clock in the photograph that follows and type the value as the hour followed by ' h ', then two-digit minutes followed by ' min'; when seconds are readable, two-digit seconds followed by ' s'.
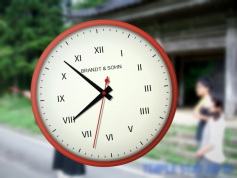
7 h 52 min 33 s
